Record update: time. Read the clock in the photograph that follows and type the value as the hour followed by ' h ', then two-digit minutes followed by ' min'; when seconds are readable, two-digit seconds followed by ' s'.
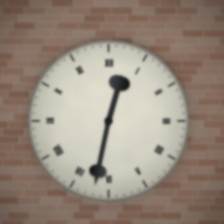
12 h 32 min
